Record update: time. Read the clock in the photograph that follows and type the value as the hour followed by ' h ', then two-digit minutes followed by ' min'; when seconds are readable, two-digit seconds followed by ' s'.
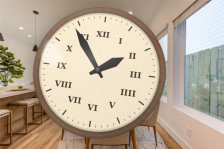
1 h 54 min
